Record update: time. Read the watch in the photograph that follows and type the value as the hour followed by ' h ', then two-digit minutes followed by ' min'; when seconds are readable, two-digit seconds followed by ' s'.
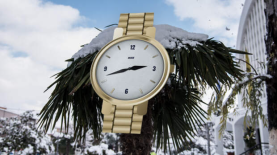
2 h 42 min
